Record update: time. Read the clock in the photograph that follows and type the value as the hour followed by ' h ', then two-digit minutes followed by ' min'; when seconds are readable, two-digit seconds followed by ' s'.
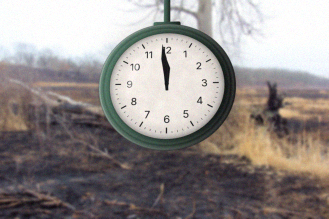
11 h 59 min
